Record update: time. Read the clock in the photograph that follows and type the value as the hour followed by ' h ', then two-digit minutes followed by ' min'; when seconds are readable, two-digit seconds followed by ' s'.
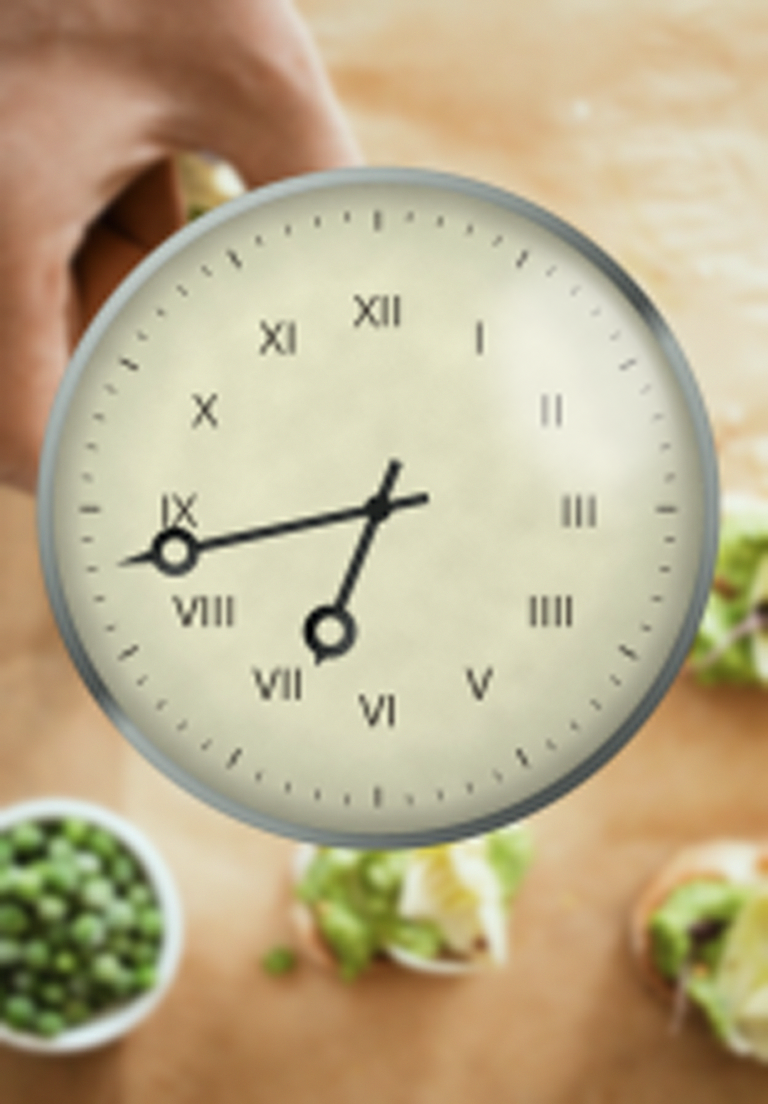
6 h 43 min
